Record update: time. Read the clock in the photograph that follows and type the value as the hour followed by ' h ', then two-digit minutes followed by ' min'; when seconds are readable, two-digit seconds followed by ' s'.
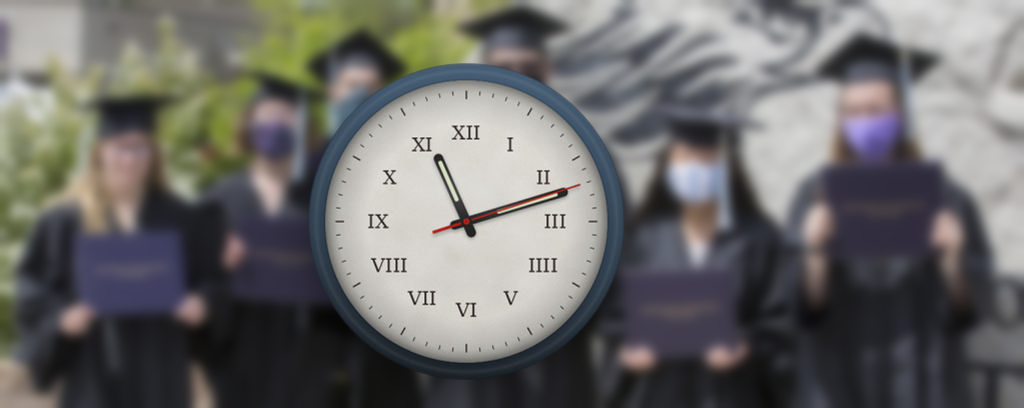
11 h 12 min 12 s
